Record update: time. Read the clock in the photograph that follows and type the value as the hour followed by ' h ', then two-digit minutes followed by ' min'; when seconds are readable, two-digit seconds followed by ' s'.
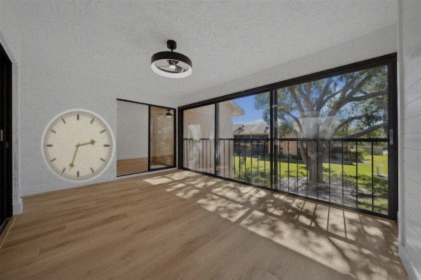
2 h 33 min
